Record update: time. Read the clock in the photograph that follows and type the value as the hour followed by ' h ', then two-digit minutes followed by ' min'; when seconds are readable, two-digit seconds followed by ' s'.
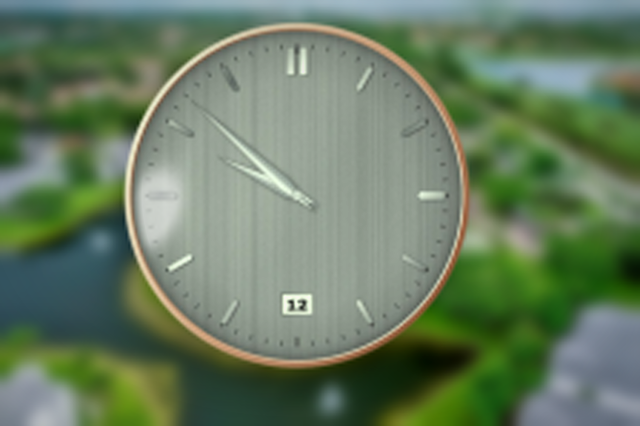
9 h 52 min
